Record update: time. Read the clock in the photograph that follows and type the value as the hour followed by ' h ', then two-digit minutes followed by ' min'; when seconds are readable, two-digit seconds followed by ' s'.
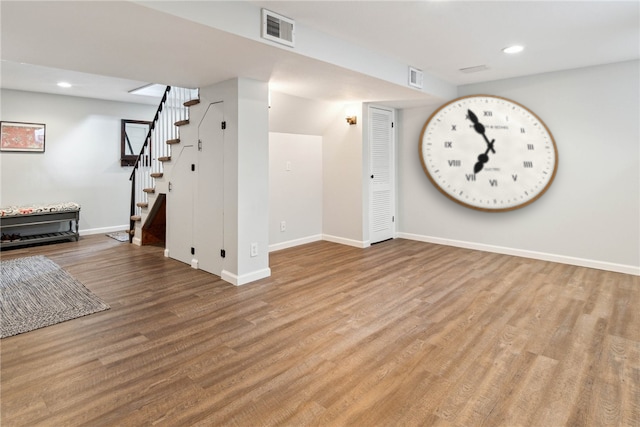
6 h 56 min
